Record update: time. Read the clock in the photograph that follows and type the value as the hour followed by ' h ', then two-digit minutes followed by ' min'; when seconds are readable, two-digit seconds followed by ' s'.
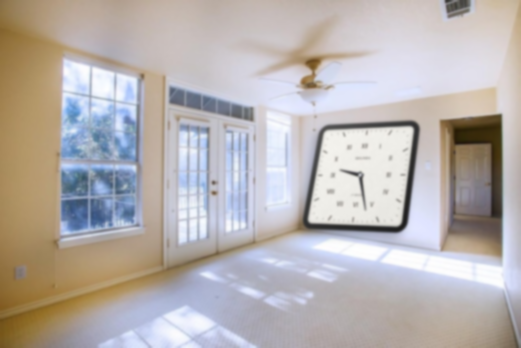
9 h 27 min
